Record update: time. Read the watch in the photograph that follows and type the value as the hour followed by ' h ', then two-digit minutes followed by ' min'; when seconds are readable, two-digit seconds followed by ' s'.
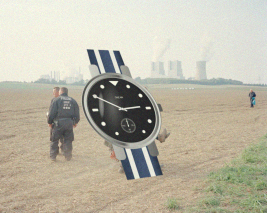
2 h 50 min
